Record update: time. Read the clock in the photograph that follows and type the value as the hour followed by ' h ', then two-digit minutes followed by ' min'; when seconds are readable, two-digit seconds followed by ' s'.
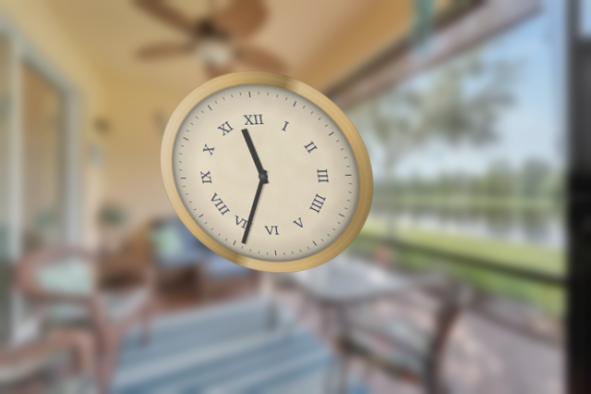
11 h 34 min
